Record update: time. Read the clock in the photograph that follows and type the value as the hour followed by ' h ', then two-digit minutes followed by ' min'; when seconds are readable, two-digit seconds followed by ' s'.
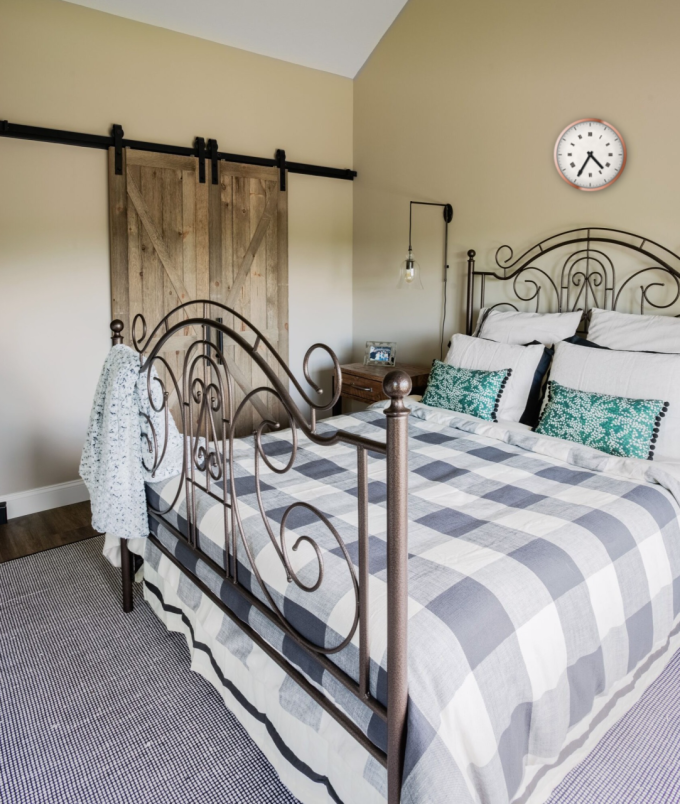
4 h 35 min
